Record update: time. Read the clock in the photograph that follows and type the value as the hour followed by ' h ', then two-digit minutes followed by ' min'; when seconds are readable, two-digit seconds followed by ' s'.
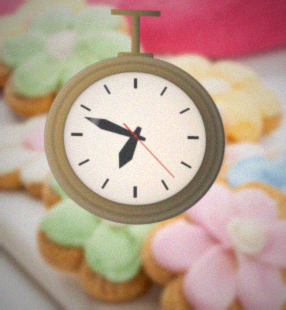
6 h 48 min 23 s
